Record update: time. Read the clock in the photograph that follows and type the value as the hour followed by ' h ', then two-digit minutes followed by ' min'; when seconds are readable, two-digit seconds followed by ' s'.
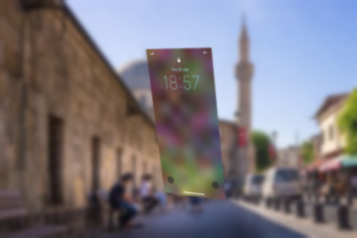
18 h 57 min
